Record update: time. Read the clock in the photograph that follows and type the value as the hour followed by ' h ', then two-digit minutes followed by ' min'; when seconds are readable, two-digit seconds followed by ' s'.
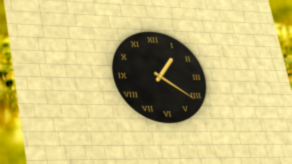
1 h 21 min
